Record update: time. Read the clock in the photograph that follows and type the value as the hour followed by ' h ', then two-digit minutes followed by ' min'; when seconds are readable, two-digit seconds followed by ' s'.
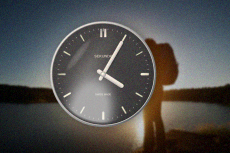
4 h 05 min
